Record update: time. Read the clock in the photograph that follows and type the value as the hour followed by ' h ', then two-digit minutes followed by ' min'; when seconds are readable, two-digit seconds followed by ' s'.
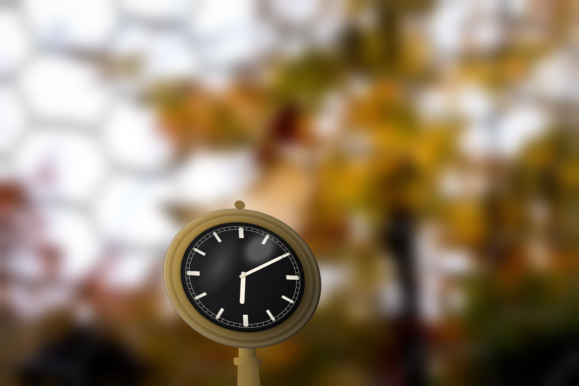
6 h 10 min
